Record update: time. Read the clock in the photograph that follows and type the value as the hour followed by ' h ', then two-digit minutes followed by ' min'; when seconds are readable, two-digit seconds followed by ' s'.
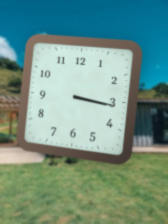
3 h 16 min
